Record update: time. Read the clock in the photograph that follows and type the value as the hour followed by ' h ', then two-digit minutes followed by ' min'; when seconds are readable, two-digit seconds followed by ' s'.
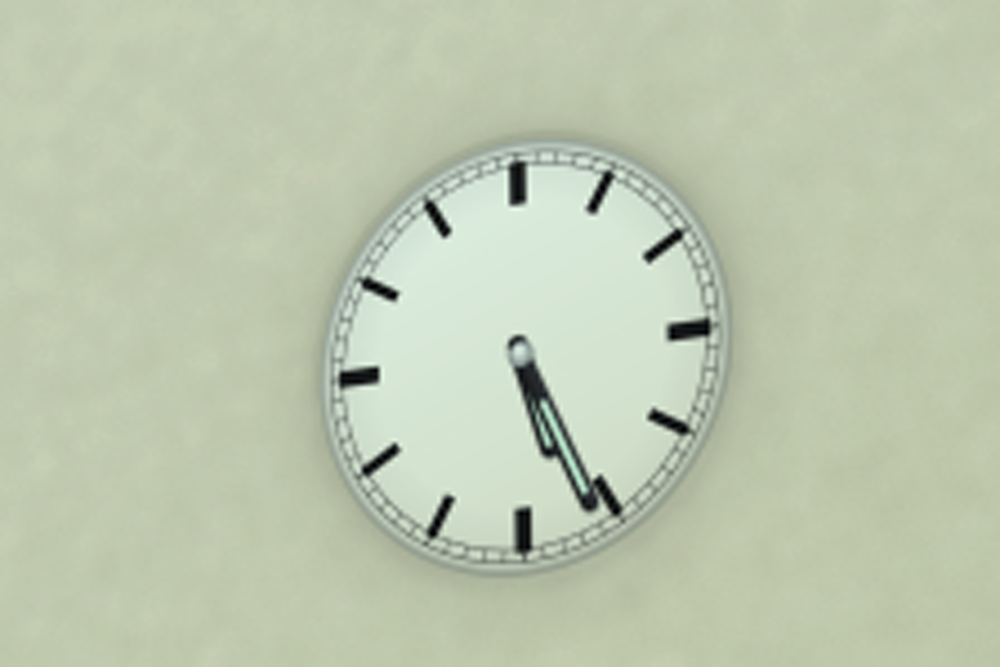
5 h 26 min
